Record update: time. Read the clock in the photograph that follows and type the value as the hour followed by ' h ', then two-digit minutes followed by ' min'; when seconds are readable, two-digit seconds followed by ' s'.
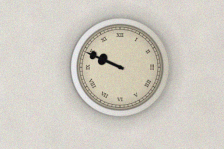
9 h 49 min
